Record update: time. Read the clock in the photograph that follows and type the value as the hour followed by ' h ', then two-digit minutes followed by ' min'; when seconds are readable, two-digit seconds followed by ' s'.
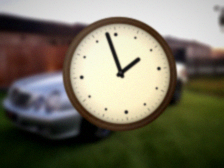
1 h 58 min
